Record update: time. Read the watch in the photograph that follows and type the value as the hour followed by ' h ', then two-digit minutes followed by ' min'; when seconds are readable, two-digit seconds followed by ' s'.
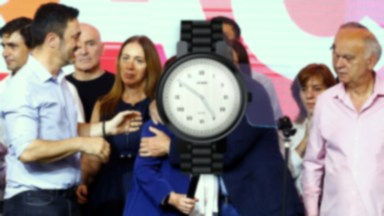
4 h 51 min
